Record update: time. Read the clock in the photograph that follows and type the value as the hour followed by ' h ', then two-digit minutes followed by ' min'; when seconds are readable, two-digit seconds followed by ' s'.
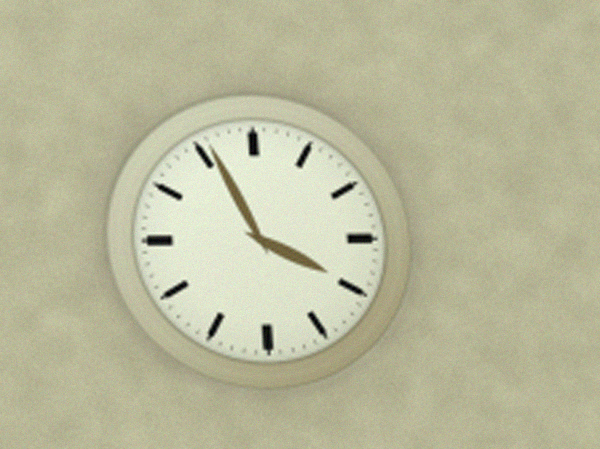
3 h 56 min
